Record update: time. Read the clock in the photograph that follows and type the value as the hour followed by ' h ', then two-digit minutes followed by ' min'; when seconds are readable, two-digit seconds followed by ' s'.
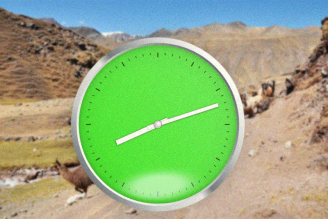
8 h 12 min
